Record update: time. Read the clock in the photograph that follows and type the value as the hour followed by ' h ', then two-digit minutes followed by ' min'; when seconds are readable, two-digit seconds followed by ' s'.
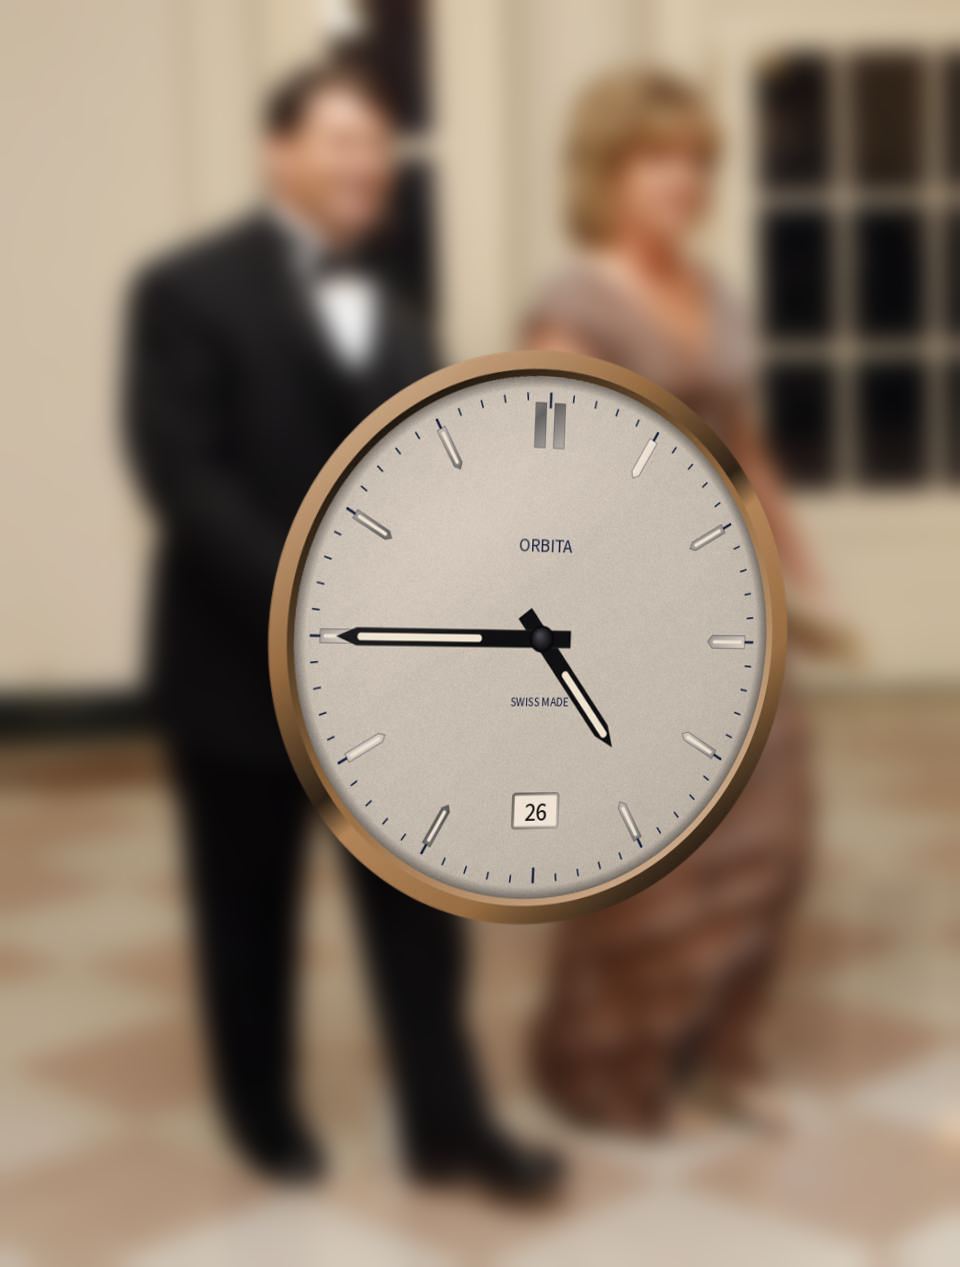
4 h 45 min
